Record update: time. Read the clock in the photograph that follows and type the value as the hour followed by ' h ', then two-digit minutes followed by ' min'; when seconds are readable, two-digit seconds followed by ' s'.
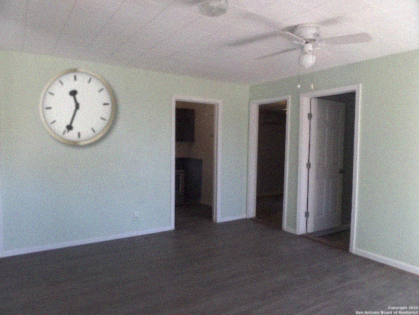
11 h 34 min
